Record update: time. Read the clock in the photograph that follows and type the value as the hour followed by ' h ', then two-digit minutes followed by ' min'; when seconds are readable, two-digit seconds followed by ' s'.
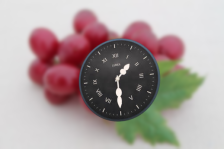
1 h 30 min
